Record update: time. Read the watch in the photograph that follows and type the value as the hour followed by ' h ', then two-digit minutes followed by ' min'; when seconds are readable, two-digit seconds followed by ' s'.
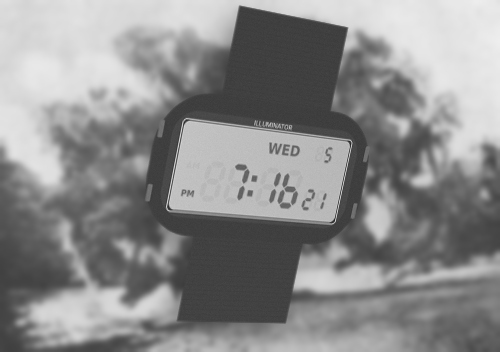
7 h 16 min 21 s
